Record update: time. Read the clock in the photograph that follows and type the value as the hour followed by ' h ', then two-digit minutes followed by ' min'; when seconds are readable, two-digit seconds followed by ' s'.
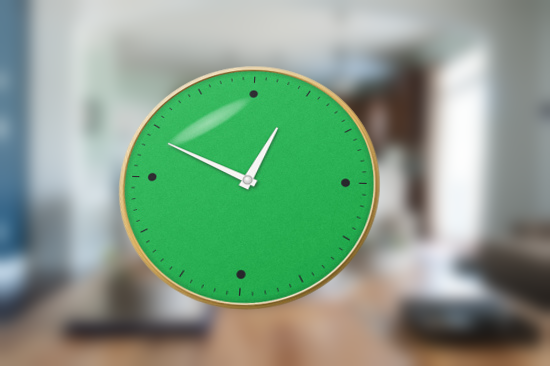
12 h 49 min
